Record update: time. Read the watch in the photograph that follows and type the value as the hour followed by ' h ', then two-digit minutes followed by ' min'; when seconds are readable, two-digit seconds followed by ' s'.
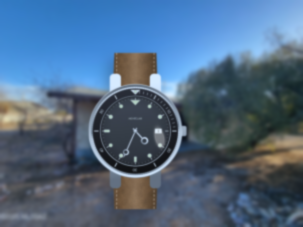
4 h 34 min
